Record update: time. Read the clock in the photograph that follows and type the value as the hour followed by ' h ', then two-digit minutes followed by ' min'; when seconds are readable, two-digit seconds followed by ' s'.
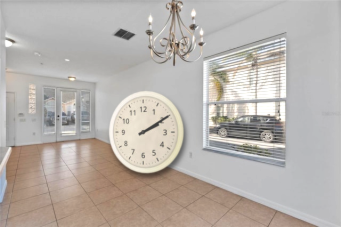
2 h 10 min
